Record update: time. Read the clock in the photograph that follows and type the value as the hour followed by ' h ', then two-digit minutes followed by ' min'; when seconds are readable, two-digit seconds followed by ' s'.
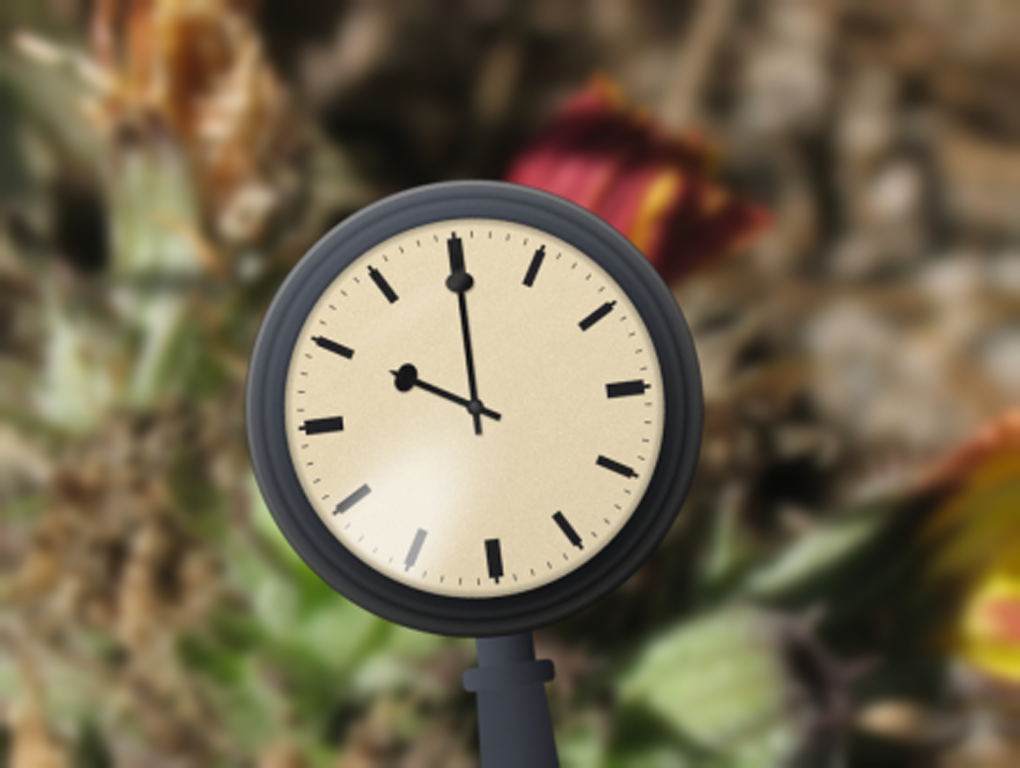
10 h 00 min
